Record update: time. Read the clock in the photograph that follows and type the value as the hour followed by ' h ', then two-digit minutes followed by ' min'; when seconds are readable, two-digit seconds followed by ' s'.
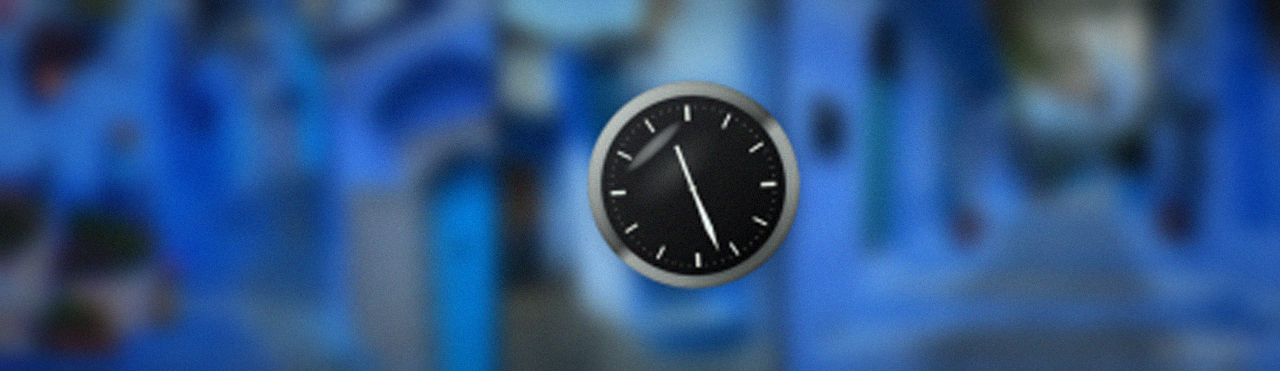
11 h 27 min
